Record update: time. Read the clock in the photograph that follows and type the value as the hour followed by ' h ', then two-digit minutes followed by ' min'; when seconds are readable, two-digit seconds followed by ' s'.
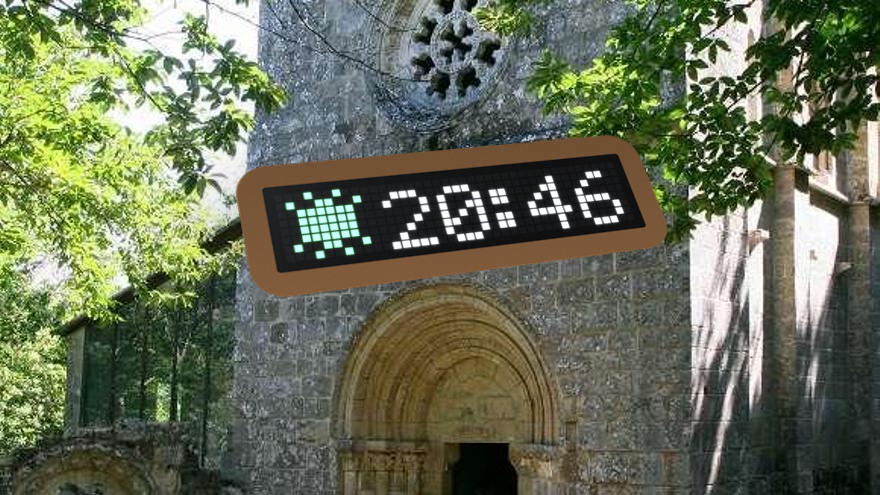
20 h 46 min
